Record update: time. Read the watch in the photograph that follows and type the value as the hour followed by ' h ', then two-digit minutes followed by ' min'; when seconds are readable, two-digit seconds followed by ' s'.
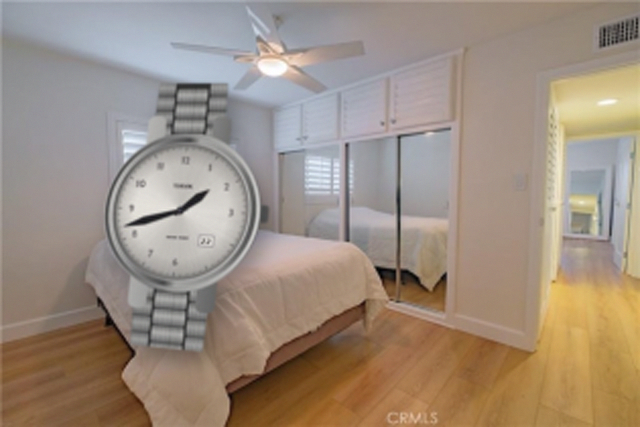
1 h 42 min
